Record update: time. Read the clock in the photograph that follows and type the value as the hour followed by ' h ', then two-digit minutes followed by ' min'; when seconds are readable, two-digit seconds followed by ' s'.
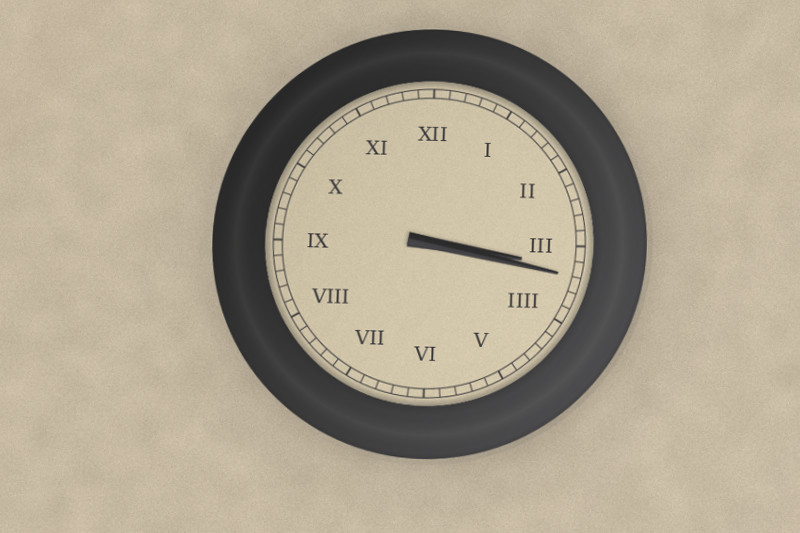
3 h 17 min
